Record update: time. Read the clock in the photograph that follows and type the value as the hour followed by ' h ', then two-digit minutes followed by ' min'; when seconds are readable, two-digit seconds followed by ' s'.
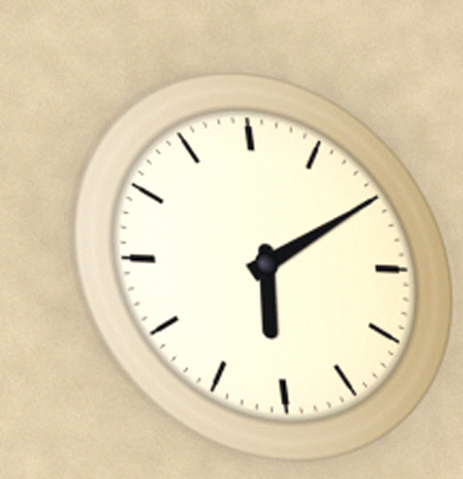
6 h 10 min
